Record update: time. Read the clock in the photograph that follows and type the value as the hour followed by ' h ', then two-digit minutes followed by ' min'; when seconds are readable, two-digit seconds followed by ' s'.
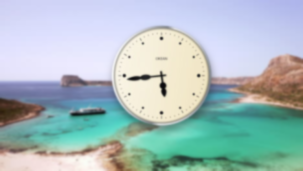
5 h 44 min
